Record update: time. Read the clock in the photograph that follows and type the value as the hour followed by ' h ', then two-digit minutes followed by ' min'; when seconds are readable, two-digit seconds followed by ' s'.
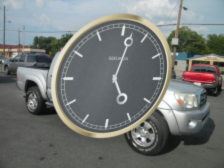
5 h 02 min
